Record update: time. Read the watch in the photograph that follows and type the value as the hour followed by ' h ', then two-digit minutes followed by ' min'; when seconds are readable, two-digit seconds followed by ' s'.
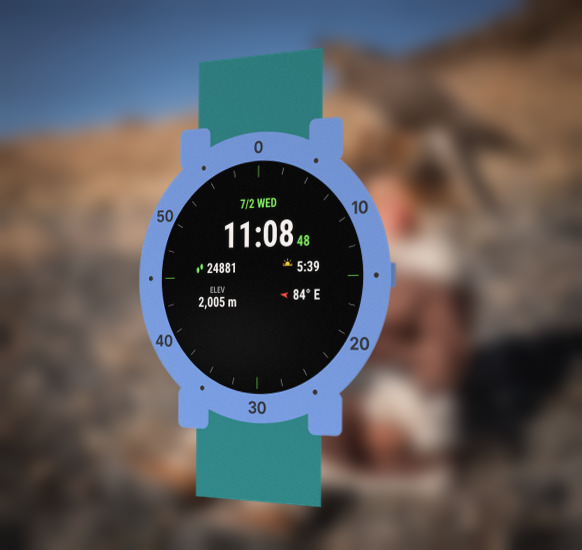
11 h 08 min 48 s
